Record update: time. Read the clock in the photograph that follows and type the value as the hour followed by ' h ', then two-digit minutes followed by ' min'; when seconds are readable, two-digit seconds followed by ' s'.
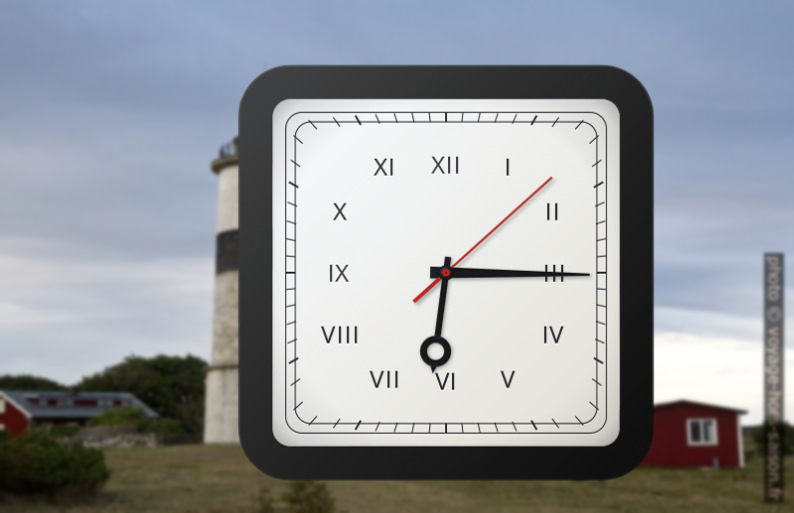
6 h 15 min 08 s
